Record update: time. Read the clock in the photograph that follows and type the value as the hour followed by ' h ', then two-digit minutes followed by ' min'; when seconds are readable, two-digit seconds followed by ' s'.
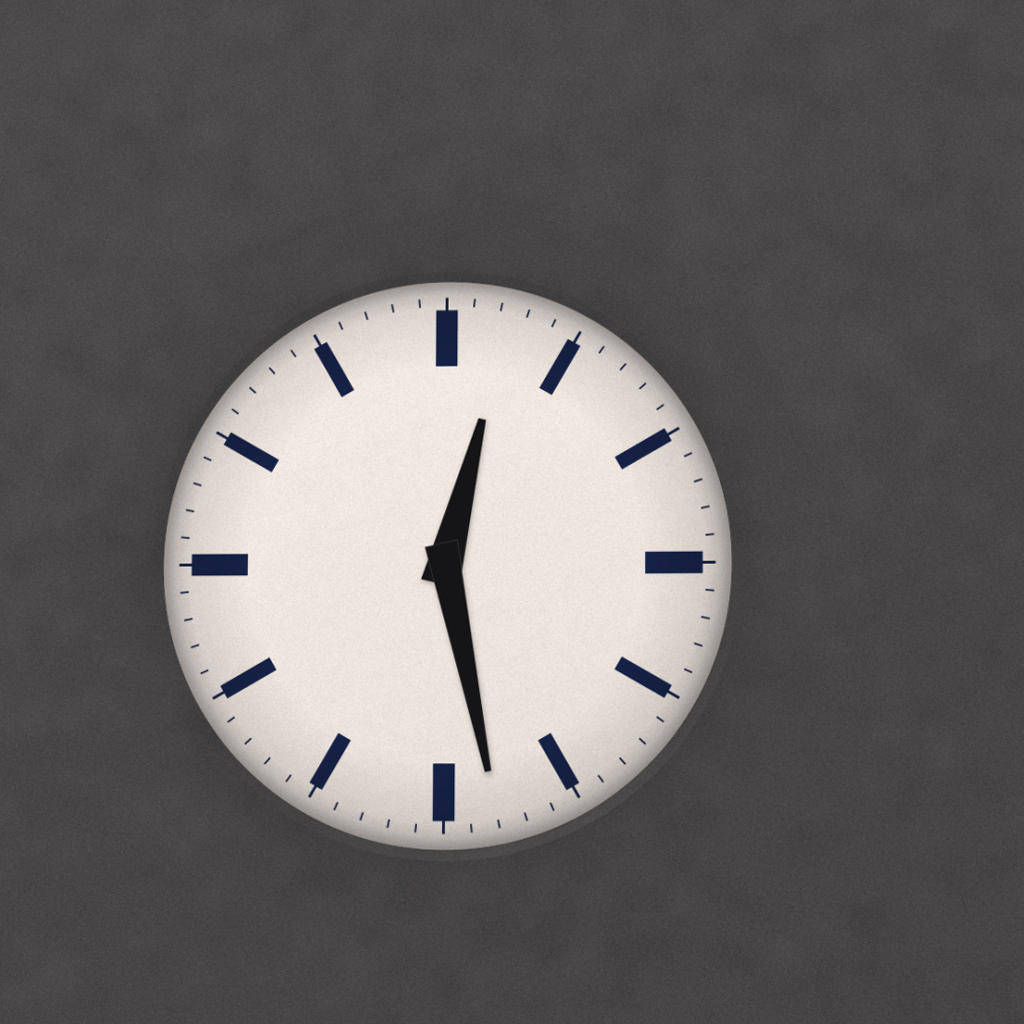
12 h 28 min
